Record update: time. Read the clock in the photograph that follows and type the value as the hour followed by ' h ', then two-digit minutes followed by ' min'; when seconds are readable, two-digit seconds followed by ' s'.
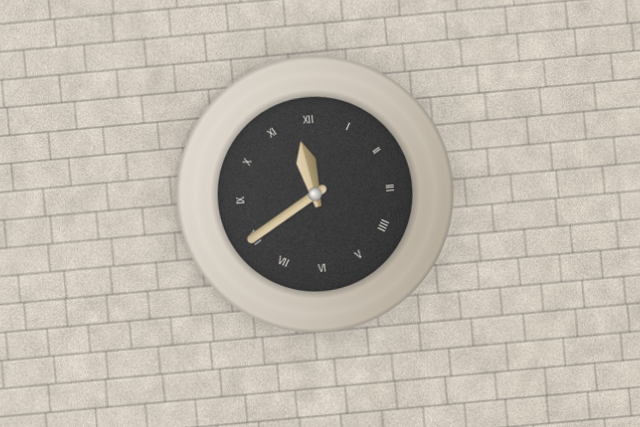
11 h 40 min
